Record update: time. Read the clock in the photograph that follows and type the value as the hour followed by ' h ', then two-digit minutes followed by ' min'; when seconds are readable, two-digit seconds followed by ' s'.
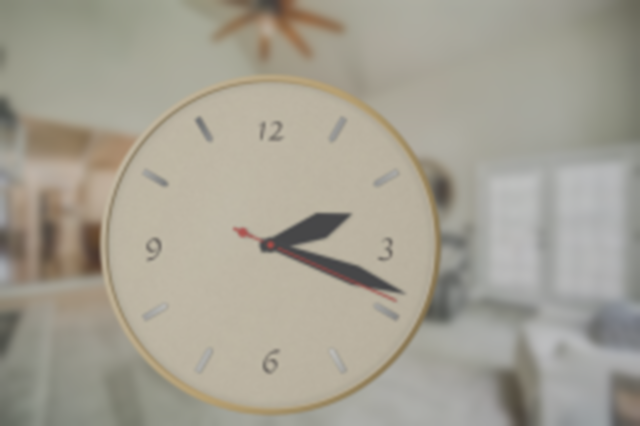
2 h 18 min 19 s
